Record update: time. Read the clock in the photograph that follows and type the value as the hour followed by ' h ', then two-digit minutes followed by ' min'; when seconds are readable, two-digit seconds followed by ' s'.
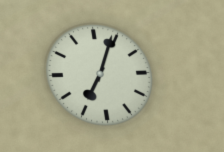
7 h 04 min
